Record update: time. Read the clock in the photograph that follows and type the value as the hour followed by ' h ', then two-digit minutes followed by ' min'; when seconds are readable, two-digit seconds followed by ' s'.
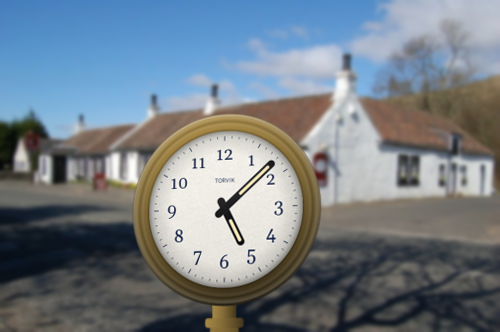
5 h 08 min
